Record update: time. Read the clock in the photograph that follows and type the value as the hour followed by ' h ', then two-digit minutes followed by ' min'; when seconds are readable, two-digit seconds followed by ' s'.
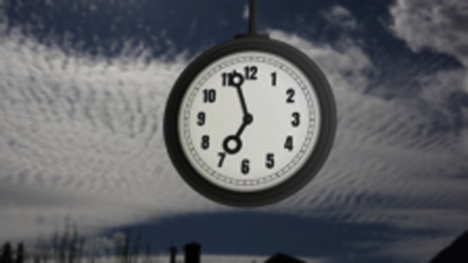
6 h 57 min
